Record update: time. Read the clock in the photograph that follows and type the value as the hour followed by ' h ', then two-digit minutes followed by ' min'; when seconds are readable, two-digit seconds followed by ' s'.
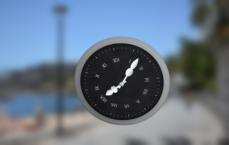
8 h 07 min
